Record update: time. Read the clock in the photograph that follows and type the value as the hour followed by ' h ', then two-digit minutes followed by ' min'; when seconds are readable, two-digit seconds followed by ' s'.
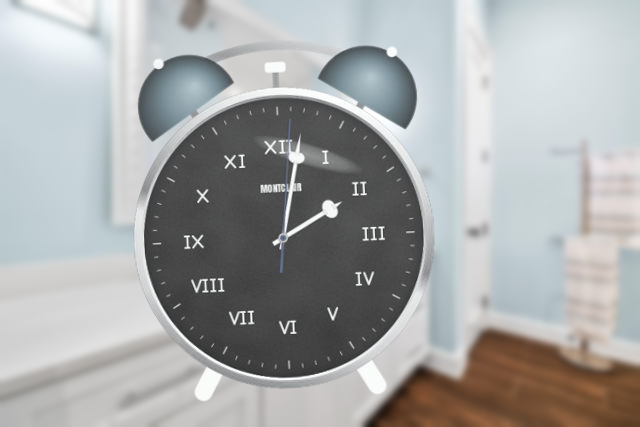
2 h 02 min 01 s
